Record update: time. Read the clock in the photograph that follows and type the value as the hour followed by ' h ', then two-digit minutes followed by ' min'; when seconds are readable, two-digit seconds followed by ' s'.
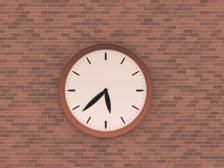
5 h 38 min
